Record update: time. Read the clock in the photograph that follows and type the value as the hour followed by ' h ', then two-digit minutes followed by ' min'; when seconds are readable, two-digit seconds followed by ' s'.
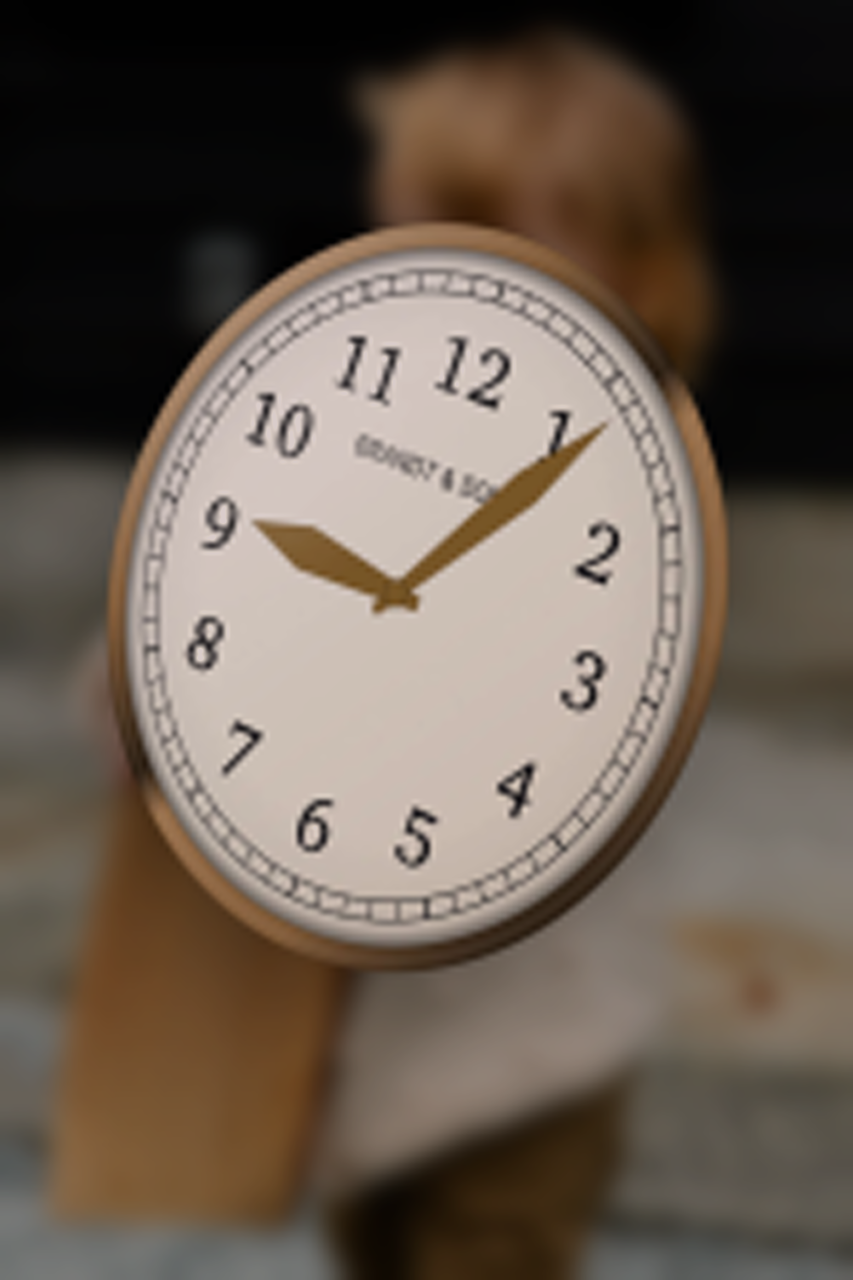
9 h 06 min
